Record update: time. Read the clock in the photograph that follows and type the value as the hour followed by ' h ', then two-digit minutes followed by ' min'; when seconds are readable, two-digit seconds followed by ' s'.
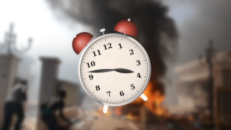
3 h 47 min
